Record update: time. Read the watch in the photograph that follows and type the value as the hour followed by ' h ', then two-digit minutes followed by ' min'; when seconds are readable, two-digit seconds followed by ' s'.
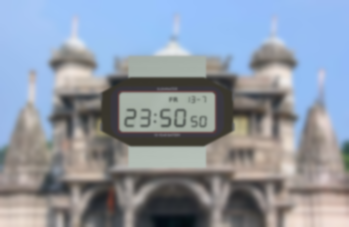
23 h 50 min 50 s
